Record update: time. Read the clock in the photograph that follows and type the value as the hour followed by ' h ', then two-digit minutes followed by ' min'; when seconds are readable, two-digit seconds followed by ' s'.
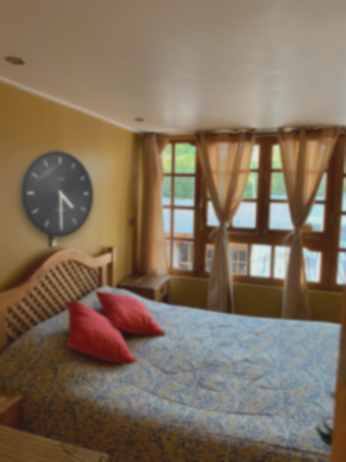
4 h 30 min
